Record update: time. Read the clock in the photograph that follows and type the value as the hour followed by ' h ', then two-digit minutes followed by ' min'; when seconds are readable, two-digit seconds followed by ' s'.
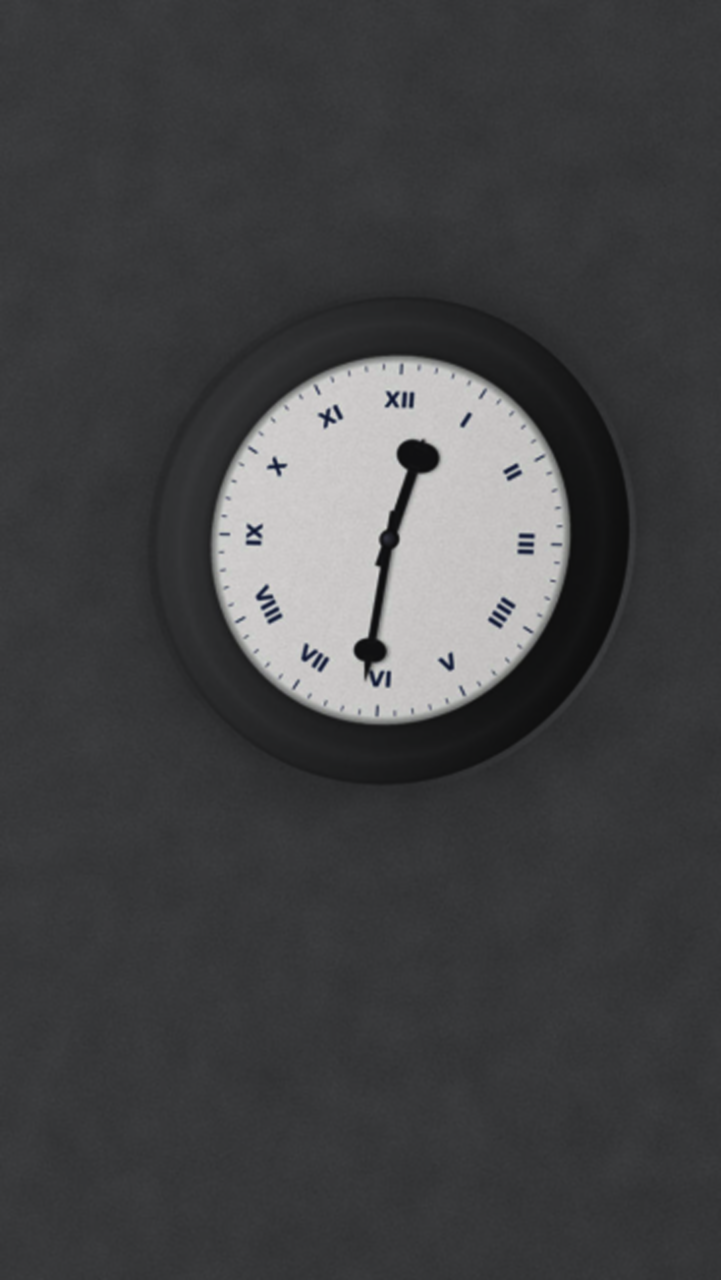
12 h 31 min
